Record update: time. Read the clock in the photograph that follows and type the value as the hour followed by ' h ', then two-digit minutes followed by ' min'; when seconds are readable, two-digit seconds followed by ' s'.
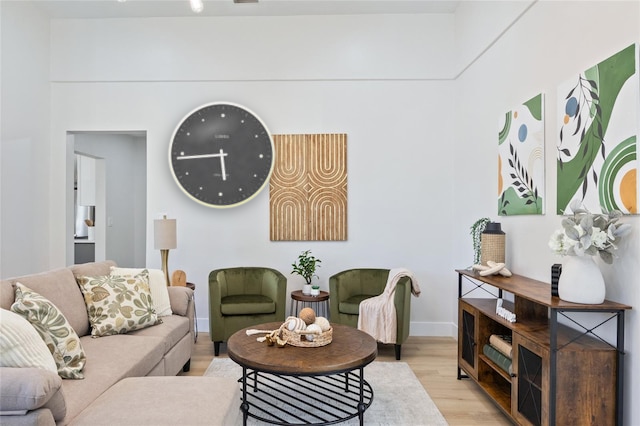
5 h 44 min
